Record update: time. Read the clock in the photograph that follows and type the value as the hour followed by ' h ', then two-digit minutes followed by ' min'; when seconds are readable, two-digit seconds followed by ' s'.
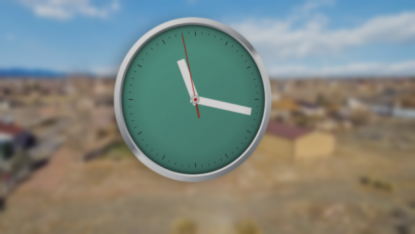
11 h 16 min 58 s
